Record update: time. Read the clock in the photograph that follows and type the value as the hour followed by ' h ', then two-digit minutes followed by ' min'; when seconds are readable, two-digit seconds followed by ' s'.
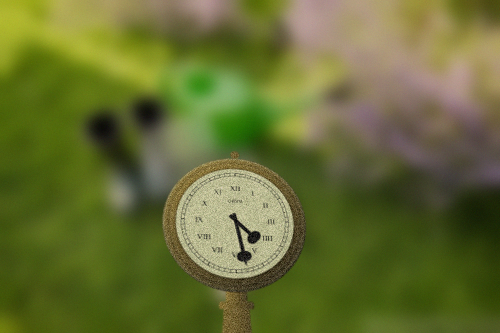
4 h 28 min
